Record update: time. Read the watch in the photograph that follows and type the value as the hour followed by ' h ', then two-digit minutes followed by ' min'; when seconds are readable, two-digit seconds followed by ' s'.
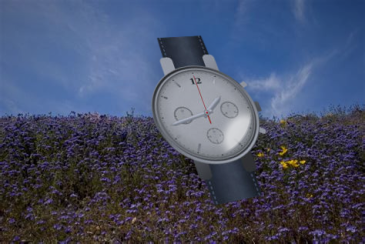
1 h 43 min
